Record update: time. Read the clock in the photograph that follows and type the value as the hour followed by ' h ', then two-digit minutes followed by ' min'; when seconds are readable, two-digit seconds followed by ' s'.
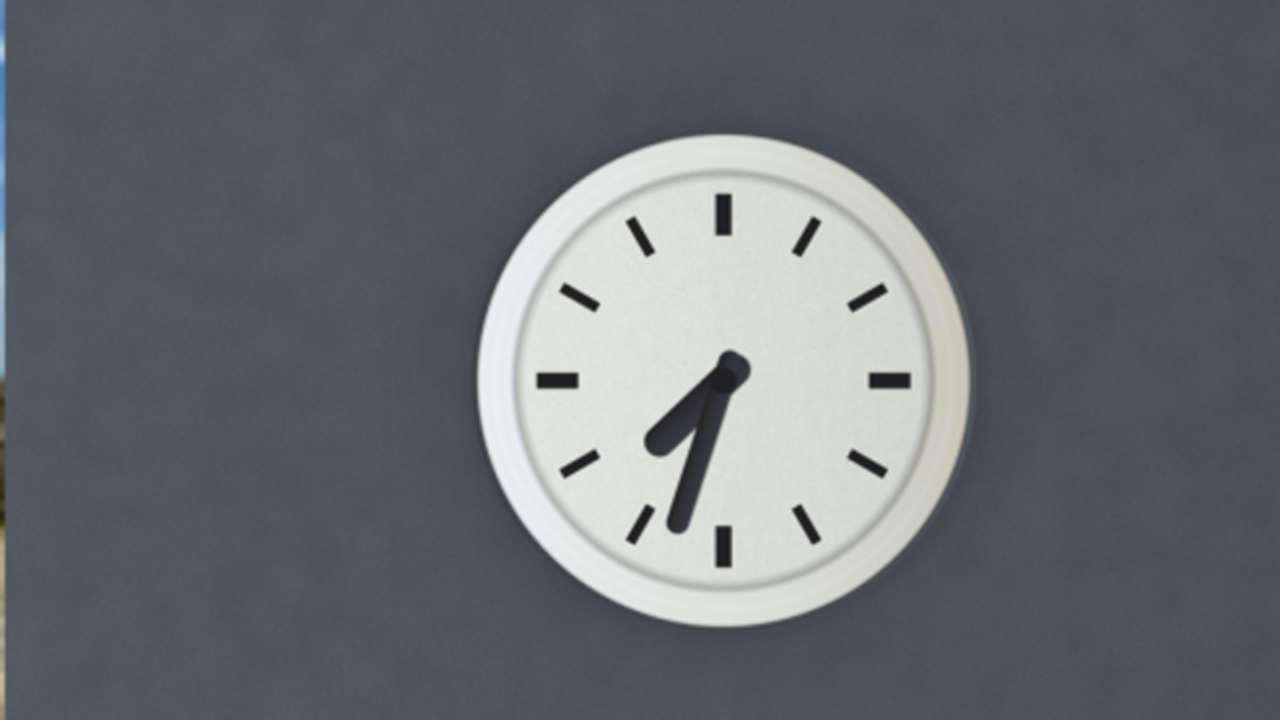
7 h 33 min
